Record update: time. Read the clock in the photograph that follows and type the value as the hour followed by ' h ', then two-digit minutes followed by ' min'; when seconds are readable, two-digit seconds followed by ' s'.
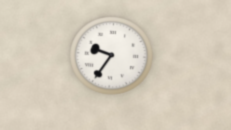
9 h 35 min
